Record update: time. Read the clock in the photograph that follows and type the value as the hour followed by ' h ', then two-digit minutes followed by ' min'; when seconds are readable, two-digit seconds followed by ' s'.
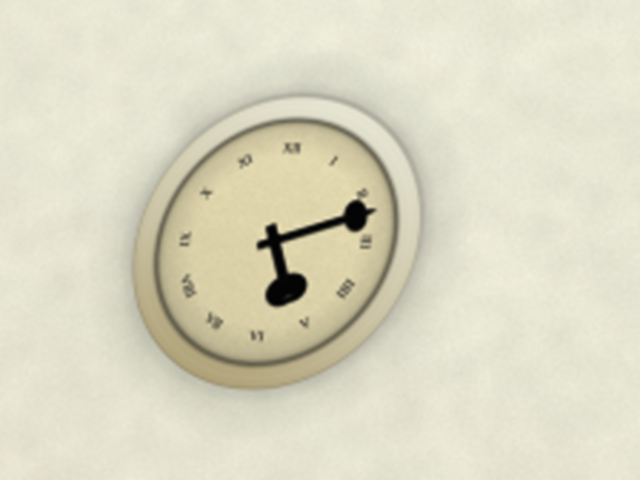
5 h 12 min
